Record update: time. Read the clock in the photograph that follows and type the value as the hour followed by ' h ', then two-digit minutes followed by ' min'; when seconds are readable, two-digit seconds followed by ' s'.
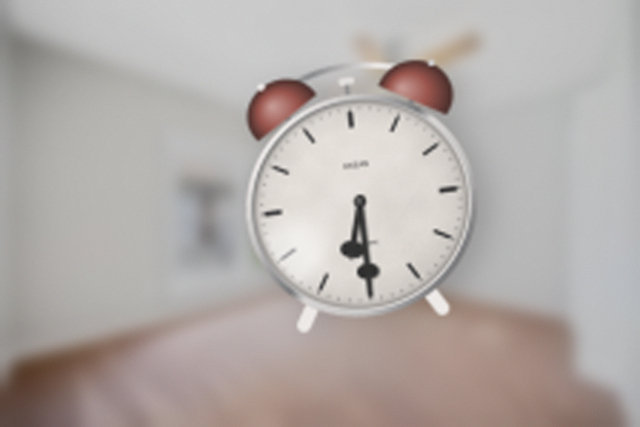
6 h 30 min
